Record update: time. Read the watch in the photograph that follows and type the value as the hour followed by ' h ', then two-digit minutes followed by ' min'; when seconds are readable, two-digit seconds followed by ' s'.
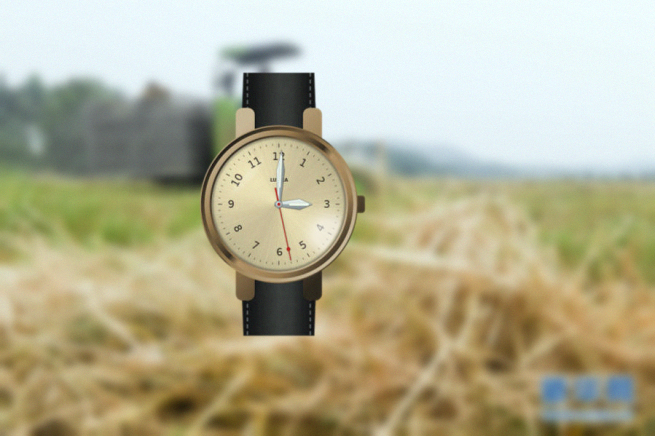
3 h 00 min 28 s
